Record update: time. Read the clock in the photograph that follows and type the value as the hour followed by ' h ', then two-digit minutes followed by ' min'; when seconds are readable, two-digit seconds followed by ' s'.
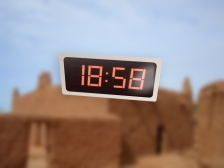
18 h 58 min
